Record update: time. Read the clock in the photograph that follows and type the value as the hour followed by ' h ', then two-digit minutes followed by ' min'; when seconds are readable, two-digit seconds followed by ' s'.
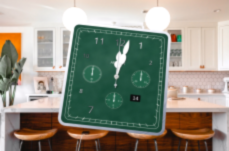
12 h 02 min
